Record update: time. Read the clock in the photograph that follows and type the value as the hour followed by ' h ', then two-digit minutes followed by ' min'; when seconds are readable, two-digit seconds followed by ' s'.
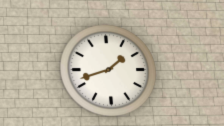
1 h 42 min
